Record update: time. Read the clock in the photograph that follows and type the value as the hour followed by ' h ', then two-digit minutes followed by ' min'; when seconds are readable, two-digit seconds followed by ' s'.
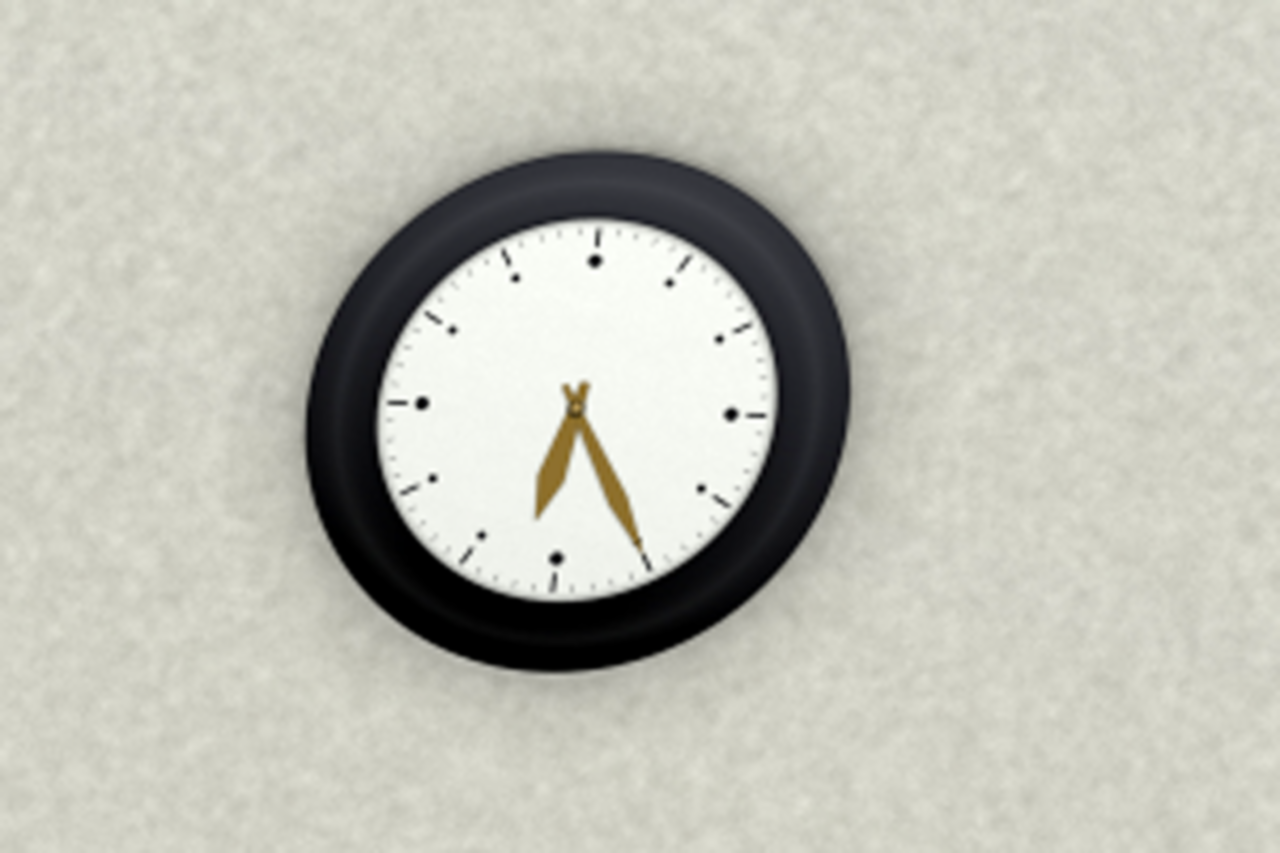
6 h 25 min
